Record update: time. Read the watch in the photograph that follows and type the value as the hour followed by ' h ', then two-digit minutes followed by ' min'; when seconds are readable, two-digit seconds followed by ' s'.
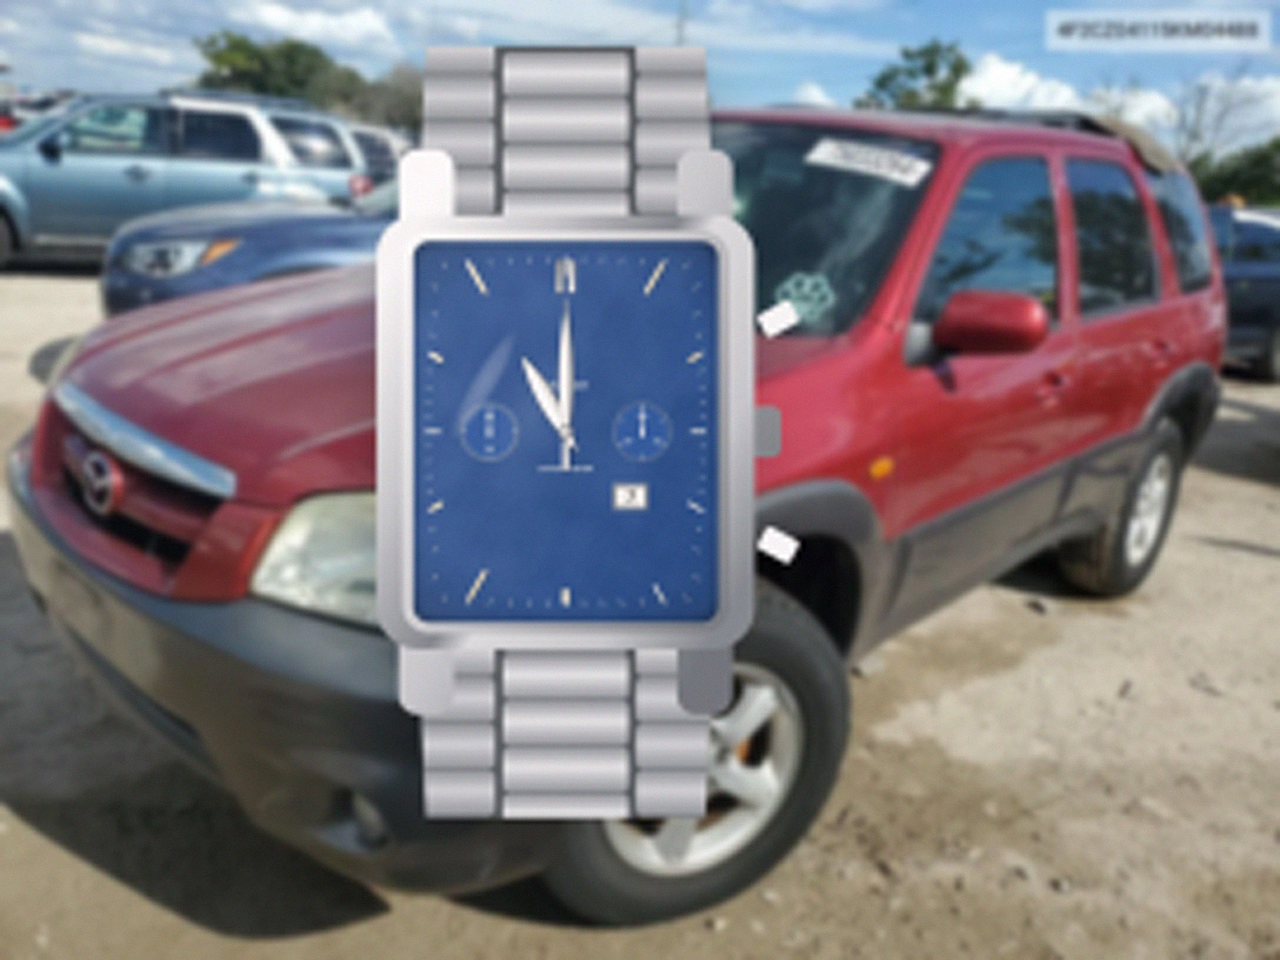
11 h 00 min
